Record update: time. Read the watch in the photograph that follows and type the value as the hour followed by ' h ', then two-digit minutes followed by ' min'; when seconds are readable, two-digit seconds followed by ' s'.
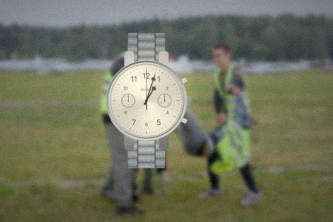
1 h 03 min
